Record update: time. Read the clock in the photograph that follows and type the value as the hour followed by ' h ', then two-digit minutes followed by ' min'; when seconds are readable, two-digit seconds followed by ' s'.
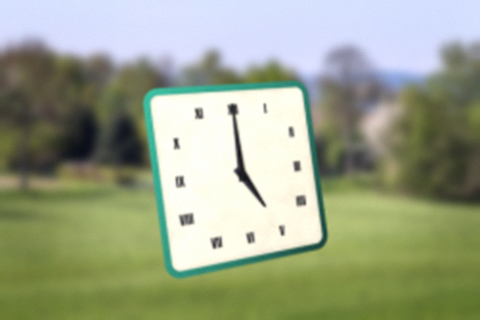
5 h 00 min
